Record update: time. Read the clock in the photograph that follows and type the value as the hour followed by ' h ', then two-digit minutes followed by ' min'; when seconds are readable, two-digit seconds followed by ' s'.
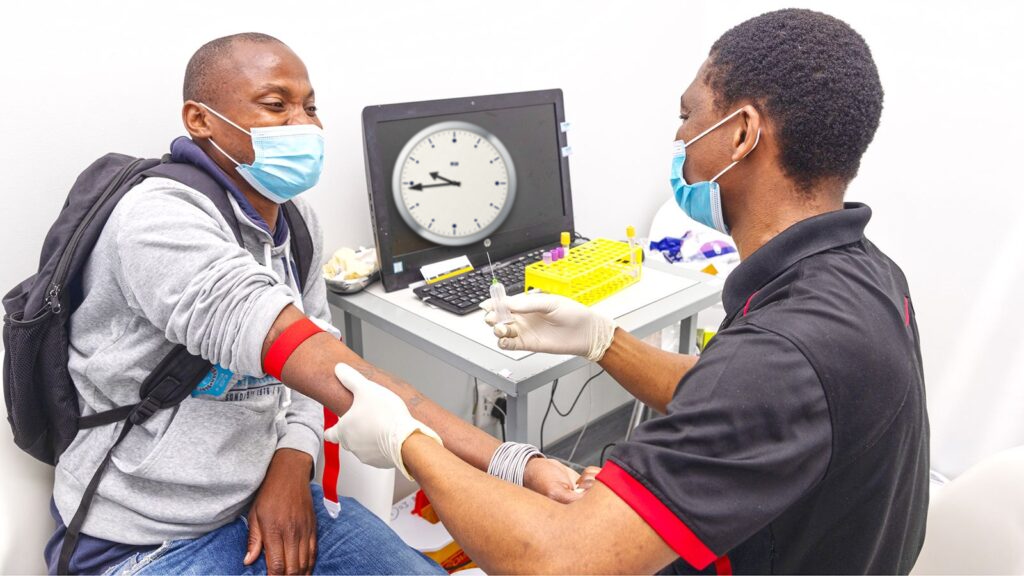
9 h 44 min
